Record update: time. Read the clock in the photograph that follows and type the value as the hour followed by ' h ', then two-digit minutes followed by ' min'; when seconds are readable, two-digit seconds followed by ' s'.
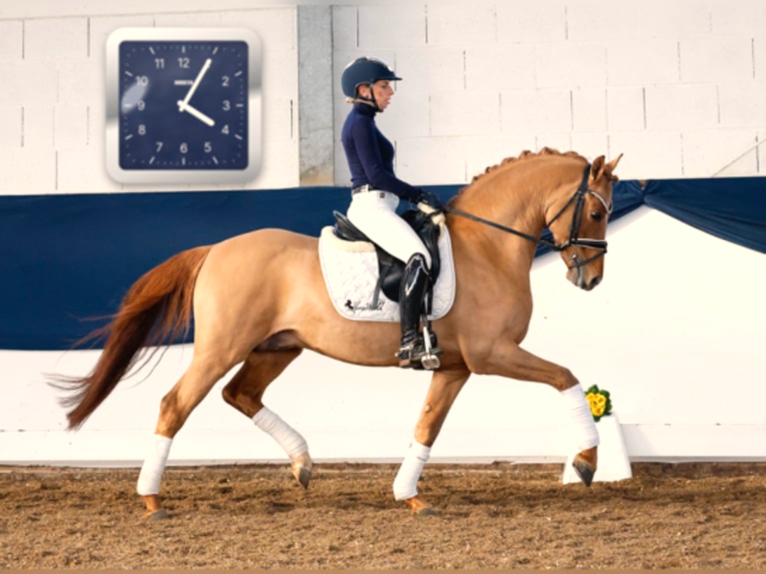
4 h 05 min
